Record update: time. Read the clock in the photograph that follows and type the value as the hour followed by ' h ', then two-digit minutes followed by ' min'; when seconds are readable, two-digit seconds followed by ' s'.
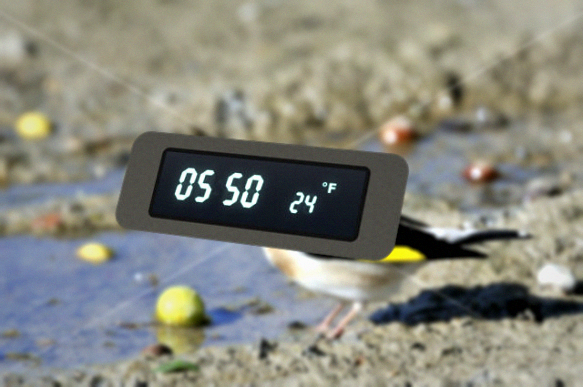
5 h 50 min
